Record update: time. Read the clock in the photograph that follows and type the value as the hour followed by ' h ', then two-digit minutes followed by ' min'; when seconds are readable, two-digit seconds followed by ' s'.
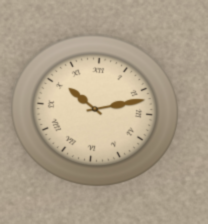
10 h 12 min
